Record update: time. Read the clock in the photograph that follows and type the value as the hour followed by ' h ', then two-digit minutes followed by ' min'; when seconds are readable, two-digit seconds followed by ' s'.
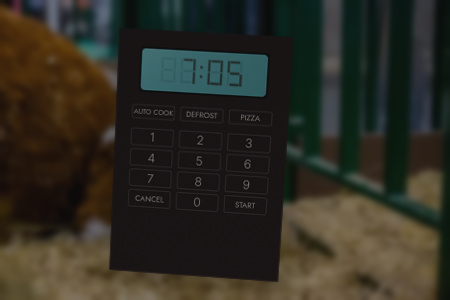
7 h 05 min
